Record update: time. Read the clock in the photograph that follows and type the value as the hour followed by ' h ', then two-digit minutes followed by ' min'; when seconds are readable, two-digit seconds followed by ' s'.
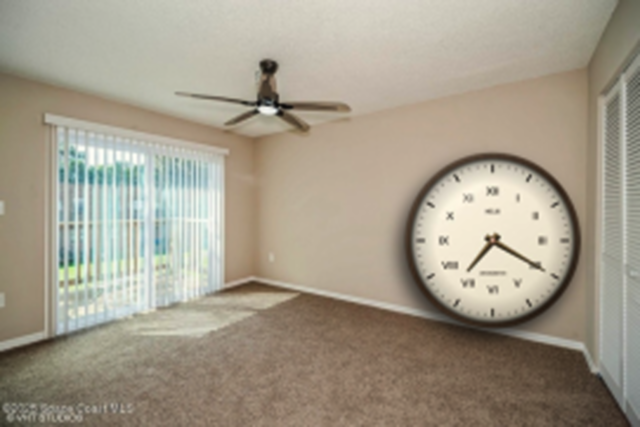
7 h 20 min
